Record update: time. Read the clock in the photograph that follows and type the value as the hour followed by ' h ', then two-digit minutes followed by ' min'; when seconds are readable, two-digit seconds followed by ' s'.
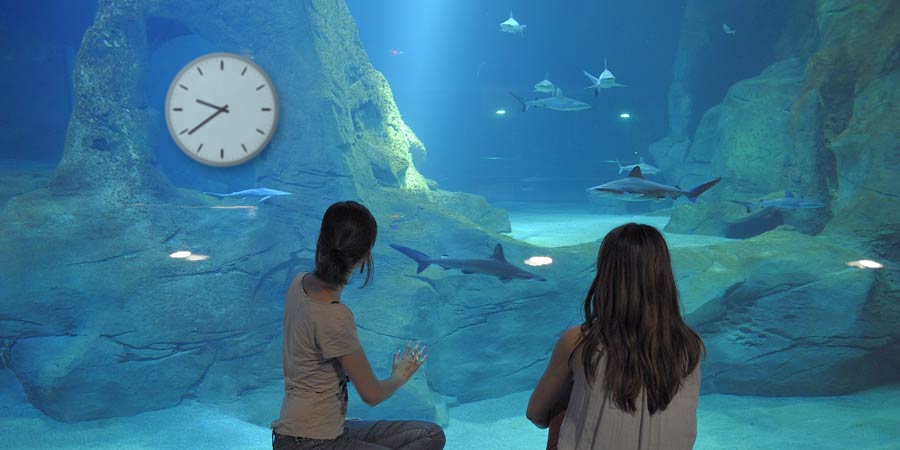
9 h 39 min
